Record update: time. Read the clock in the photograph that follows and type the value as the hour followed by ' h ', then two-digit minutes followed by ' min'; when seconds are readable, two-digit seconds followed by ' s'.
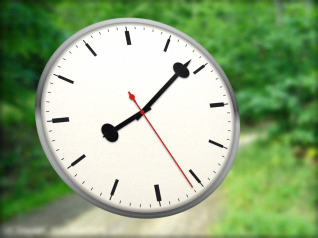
8 h 08 min 26 s
